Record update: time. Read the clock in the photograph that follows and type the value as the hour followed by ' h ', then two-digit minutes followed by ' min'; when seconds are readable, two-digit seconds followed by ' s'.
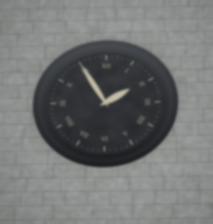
1 h 55 min
